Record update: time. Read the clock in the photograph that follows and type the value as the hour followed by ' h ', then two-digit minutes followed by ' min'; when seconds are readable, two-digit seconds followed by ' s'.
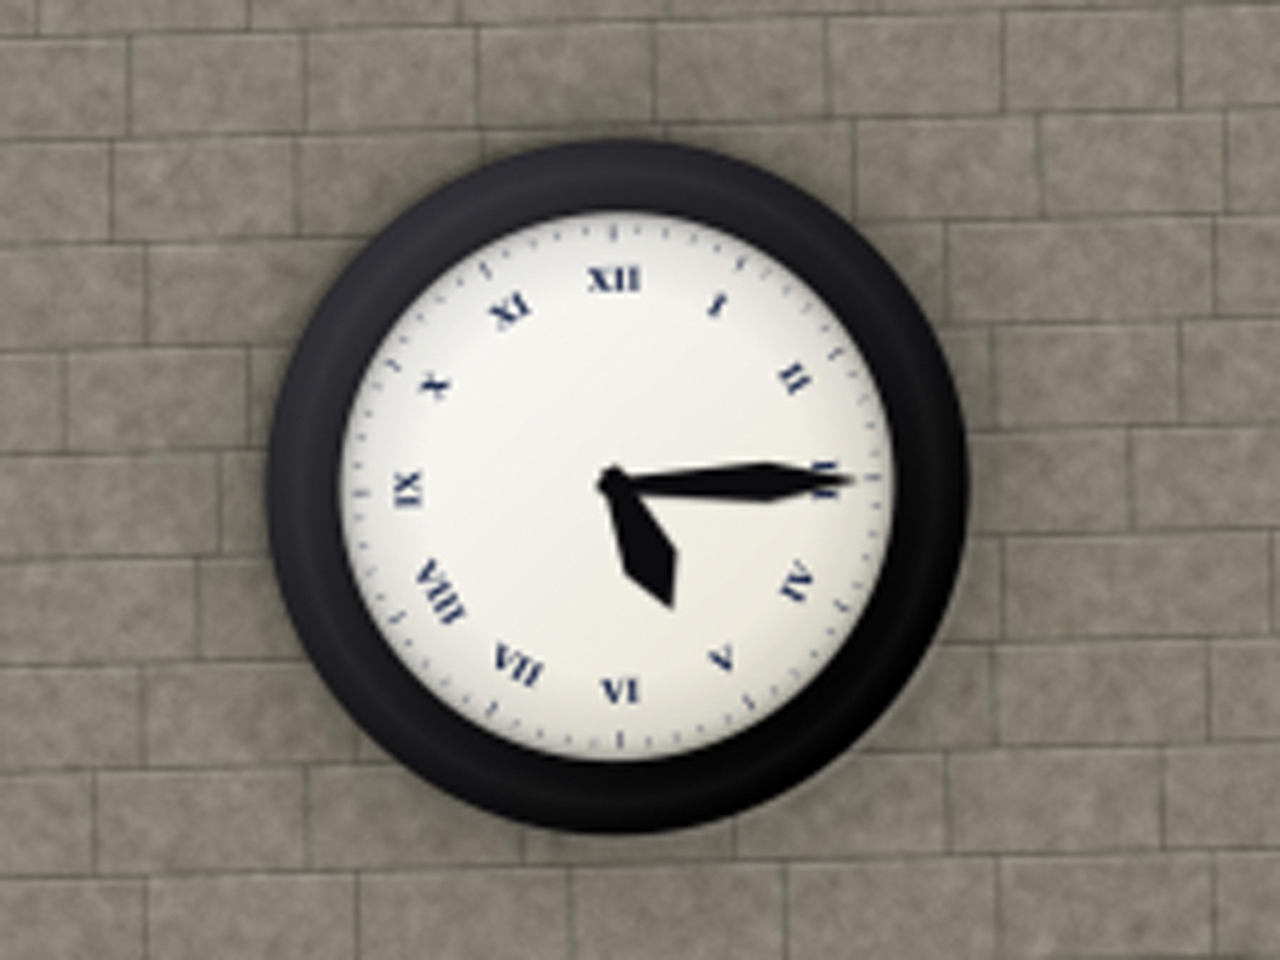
5 h 15 min
